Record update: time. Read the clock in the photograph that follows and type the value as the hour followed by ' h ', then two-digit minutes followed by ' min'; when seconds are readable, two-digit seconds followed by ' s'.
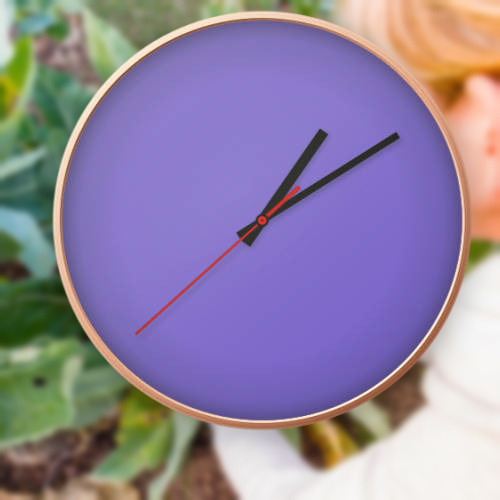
1 h 09 min 38 s
